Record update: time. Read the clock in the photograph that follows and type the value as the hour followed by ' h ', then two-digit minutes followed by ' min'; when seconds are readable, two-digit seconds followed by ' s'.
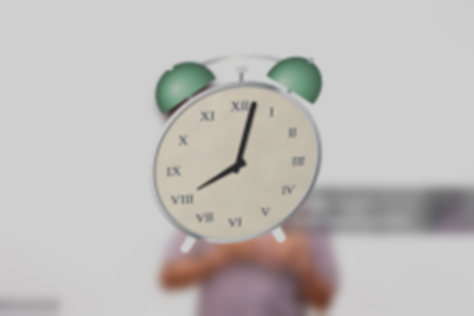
8 h 02 min
